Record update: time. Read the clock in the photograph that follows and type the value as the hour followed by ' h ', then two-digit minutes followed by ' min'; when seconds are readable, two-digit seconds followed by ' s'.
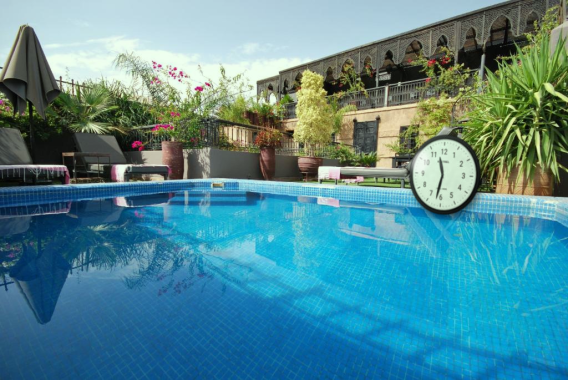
11 h 32 min
